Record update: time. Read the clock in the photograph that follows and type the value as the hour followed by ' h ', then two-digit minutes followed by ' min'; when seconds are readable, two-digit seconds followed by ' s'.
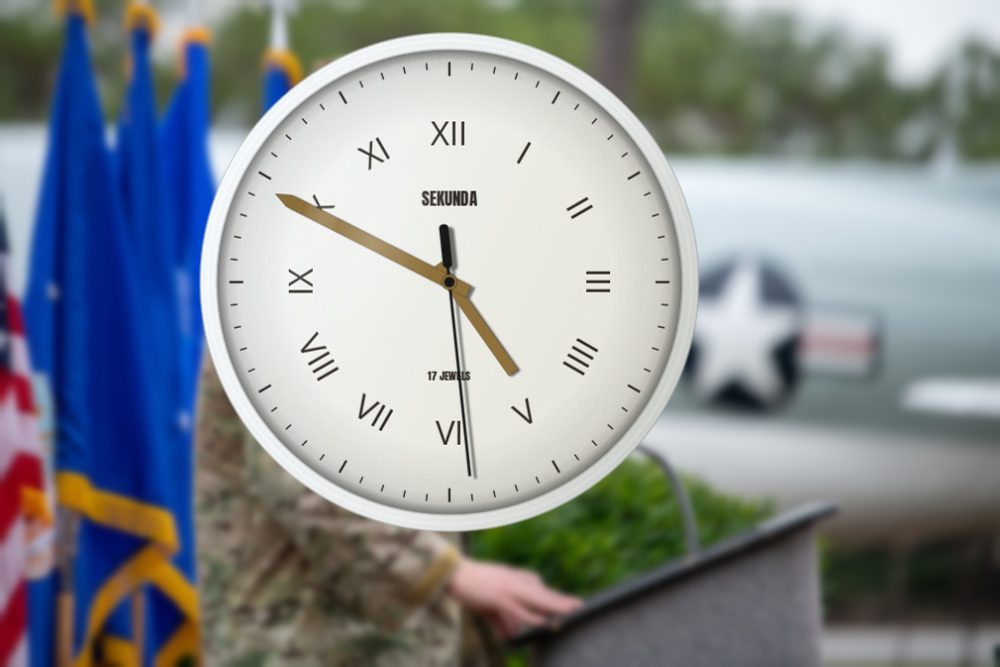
4 h 49 min 29 s
